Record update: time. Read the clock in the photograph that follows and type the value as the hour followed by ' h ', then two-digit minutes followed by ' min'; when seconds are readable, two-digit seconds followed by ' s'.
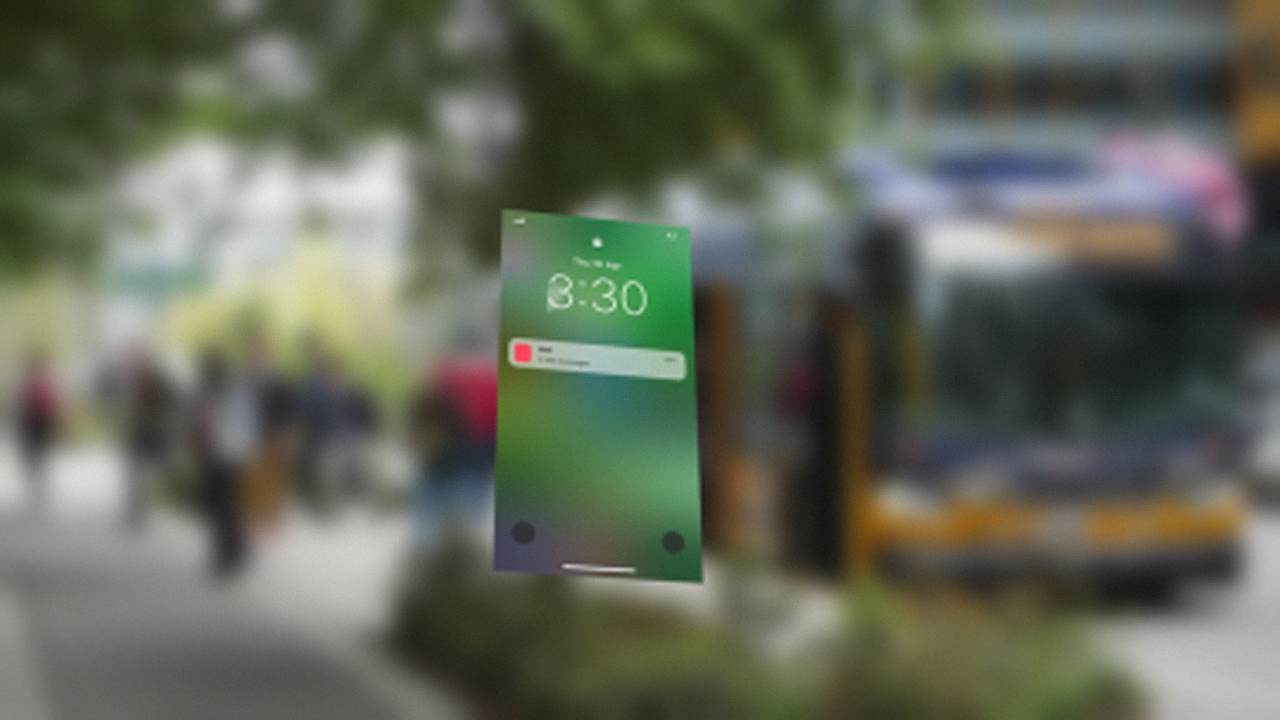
3 h 30 min
